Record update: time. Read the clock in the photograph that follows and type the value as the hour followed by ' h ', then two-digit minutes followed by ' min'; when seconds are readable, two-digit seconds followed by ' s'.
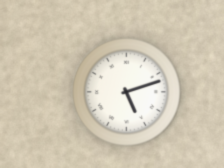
5 h 12 min
